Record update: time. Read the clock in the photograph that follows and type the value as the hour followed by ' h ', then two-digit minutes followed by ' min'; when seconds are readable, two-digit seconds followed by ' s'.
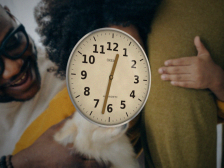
12 h 32 min
